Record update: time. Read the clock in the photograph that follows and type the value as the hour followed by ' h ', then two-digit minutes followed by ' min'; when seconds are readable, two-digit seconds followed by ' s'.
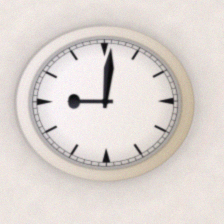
9 h 01 min
